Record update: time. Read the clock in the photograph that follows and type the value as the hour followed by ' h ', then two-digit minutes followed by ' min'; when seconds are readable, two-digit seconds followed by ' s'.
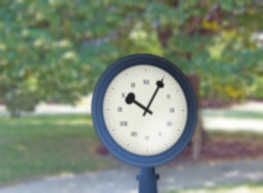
10 h 05 min
